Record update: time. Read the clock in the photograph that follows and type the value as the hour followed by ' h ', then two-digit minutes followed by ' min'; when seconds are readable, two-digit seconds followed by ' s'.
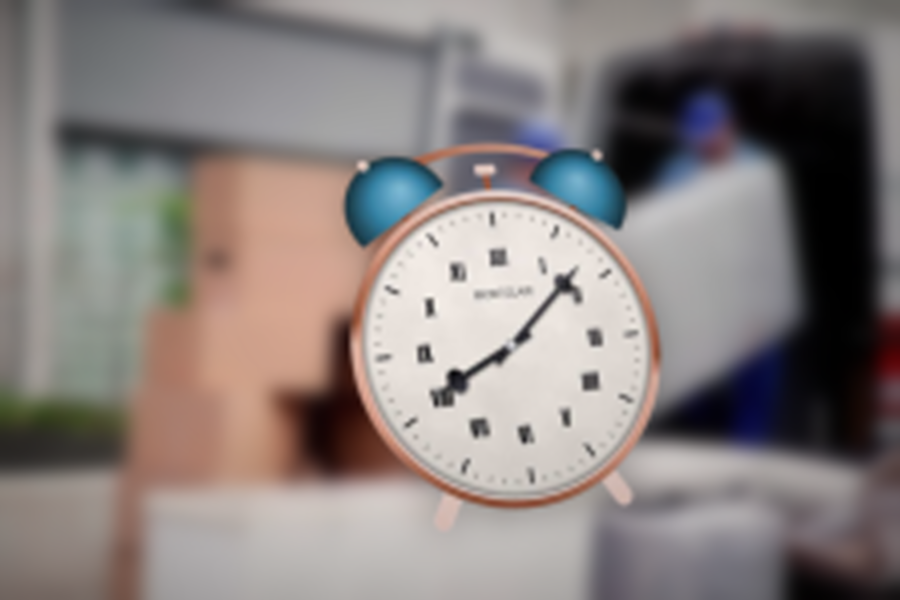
8 h 08 min
